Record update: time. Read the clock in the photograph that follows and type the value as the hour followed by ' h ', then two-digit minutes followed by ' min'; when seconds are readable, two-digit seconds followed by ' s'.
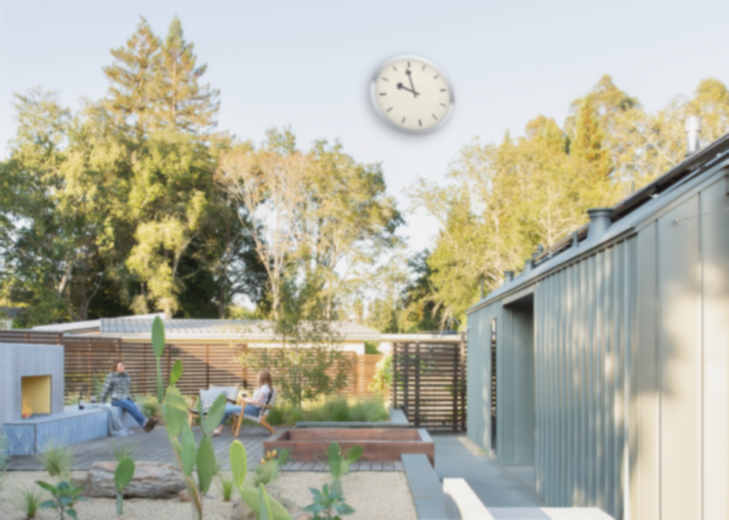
9 h 59 min
